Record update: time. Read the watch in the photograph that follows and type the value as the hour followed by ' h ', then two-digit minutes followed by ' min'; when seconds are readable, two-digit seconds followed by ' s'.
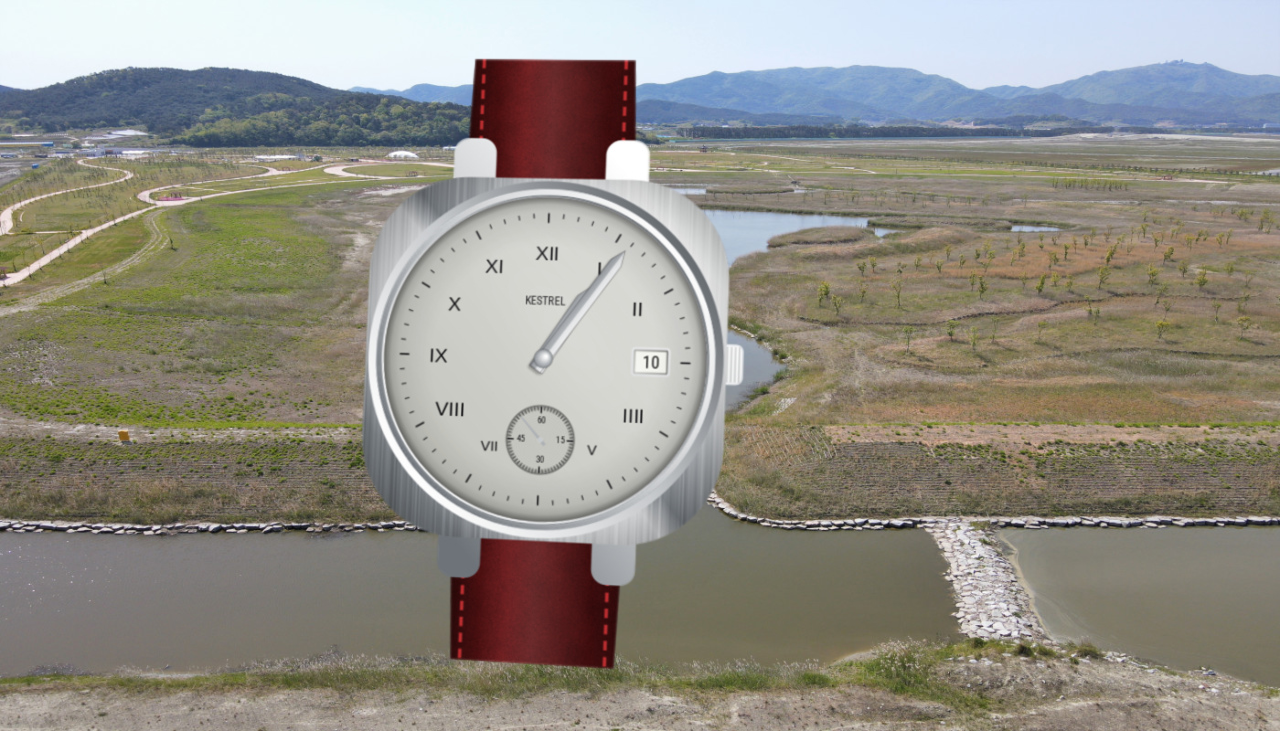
1 h 05 min 53 s
